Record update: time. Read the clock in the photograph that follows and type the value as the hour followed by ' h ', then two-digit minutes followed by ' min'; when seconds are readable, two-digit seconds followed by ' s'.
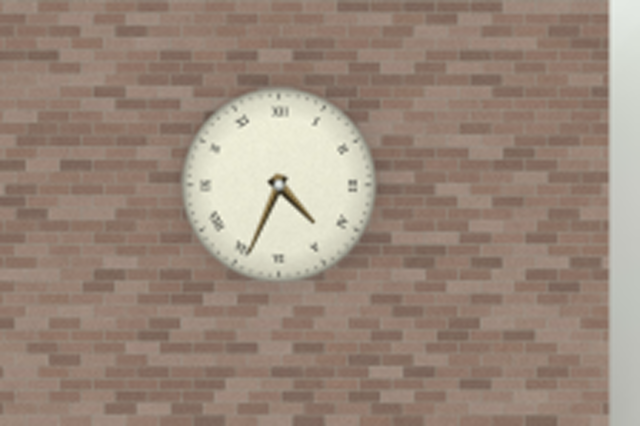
4 h 34 min
